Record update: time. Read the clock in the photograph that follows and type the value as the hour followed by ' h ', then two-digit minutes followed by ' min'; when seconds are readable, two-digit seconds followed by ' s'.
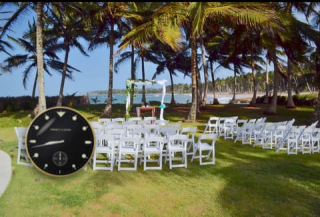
8 h 43 min
